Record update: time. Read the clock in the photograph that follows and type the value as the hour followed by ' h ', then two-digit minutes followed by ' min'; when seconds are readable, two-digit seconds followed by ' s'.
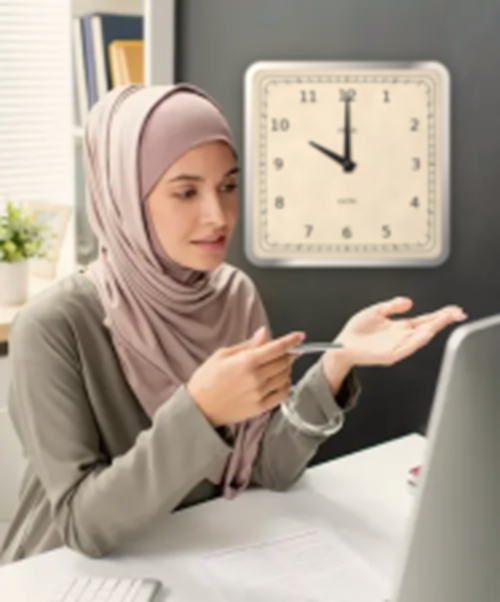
10 h 00 min
